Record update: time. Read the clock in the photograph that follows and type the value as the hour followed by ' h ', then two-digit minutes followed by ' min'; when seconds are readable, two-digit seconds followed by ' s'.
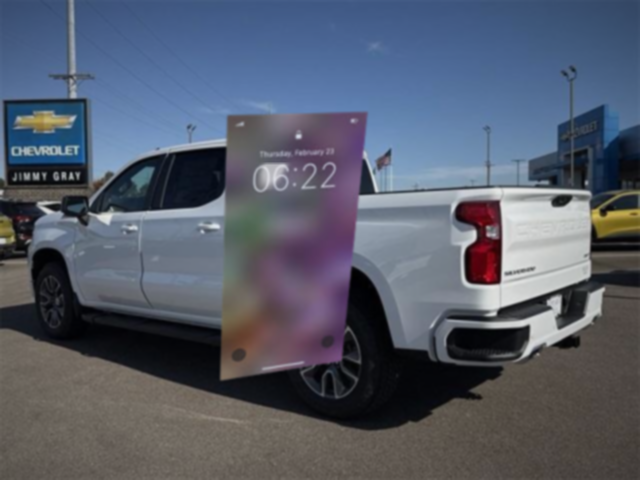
6 h 22 min
